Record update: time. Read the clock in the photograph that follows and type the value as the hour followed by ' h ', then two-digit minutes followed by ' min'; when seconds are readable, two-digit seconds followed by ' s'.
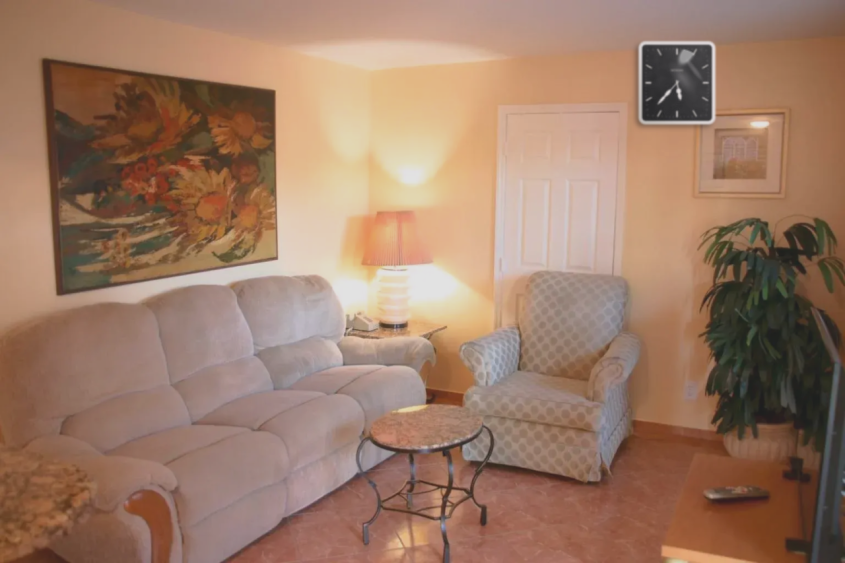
5 h 37 min
